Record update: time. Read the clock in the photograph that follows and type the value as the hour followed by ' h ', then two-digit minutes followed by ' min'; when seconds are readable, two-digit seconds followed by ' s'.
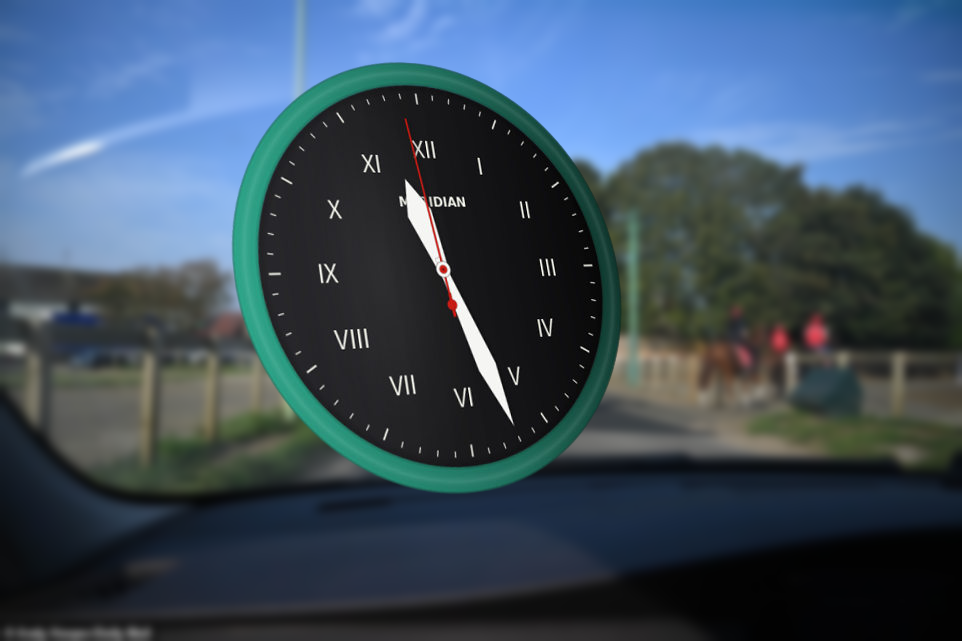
11 h 26 min 59 s
